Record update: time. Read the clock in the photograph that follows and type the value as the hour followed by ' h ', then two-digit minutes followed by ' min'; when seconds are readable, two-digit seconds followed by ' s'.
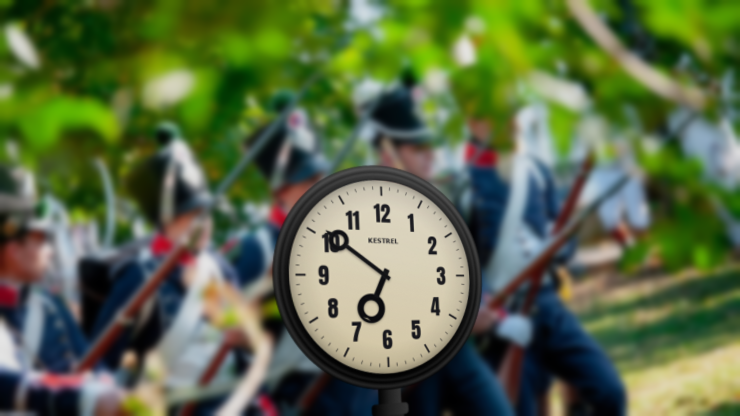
6 h 51 min
